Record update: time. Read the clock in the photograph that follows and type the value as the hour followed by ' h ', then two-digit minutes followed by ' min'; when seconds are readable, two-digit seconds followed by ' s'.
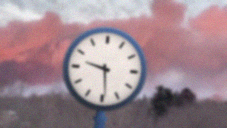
9 h 29 min
